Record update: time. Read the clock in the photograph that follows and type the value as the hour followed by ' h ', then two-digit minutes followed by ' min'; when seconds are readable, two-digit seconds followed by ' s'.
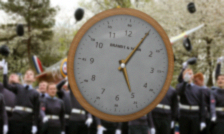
5 h 05 min
